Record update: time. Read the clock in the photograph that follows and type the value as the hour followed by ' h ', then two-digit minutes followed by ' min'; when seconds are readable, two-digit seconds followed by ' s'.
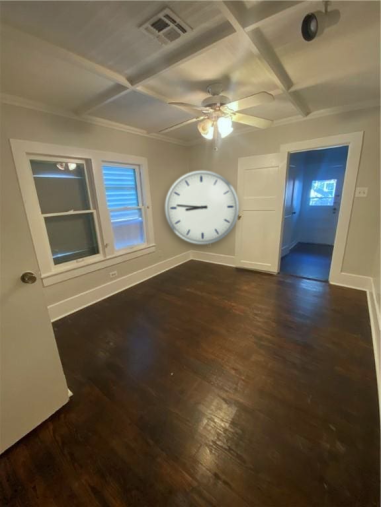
8 h 46 min
